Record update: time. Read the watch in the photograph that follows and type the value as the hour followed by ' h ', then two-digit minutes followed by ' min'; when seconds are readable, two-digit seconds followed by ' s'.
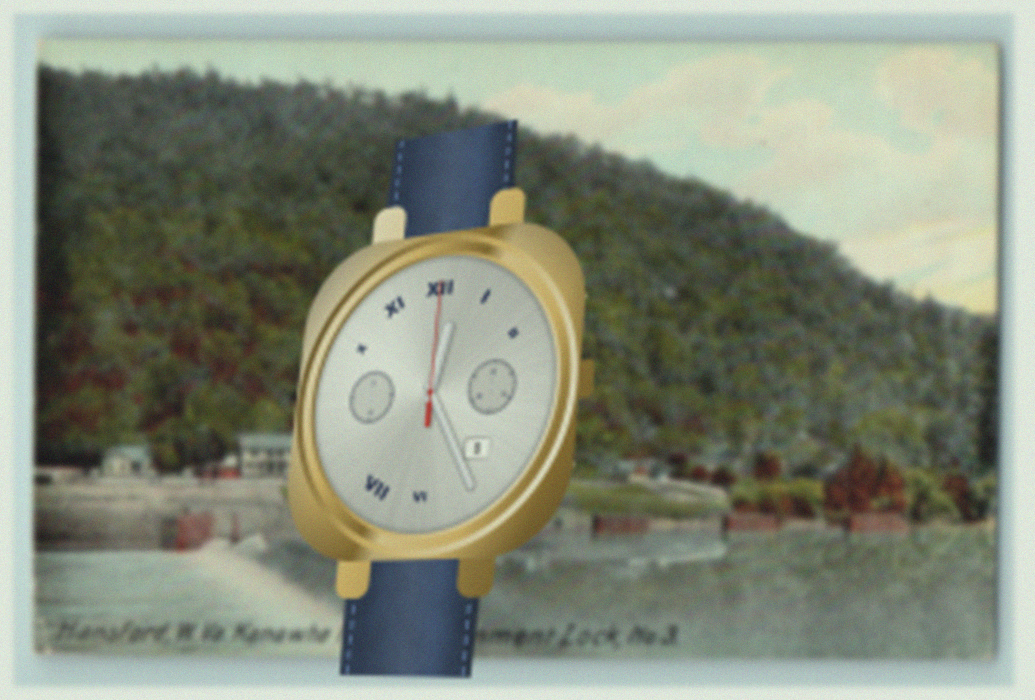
12 h 25 min
